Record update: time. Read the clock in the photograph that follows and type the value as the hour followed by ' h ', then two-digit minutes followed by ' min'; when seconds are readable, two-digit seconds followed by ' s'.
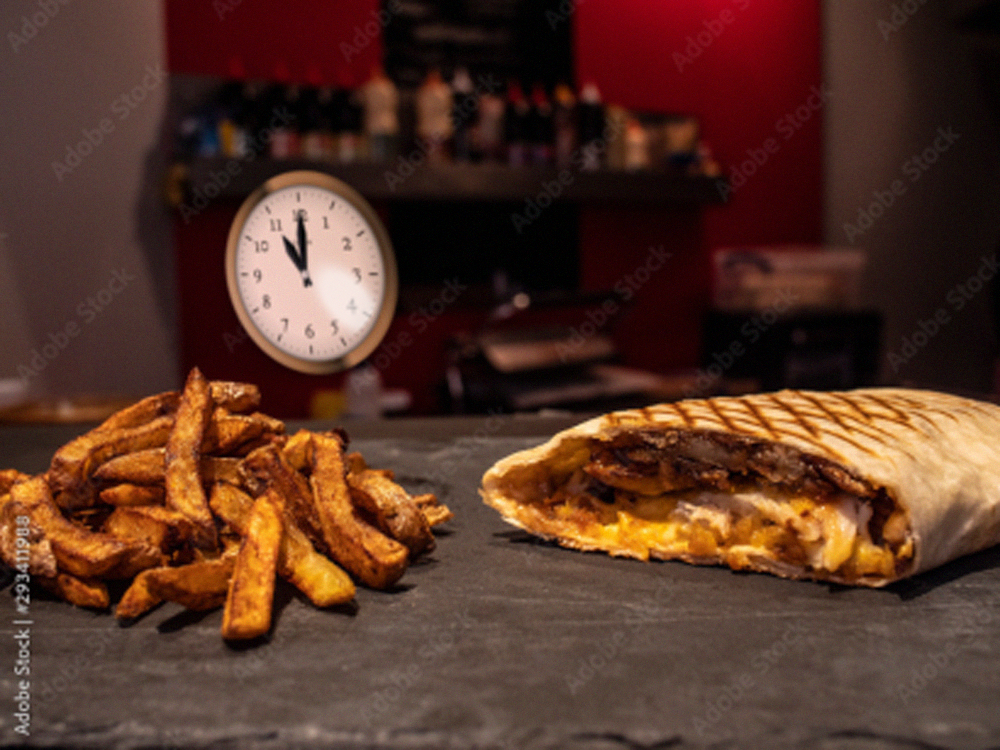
11 h 00 min
